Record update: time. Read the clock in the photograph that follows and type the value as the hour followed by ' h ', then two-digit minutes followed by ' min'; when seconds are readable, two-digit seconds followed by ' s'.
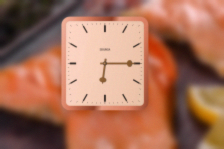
6 h 15 min
